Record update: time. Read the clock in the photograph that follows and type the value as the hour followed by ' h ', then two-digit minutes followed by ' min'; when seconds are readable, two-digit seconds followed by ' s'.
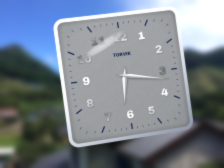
6 h 17 min
